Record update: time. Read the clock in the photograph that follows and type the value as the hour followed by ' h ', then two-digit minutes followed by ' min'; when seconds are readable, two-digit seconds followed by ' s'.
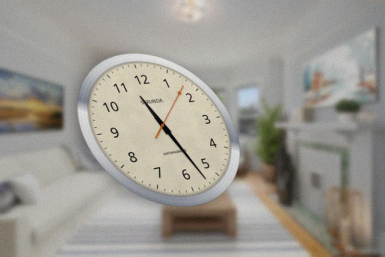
11 h 27 min 08 s
